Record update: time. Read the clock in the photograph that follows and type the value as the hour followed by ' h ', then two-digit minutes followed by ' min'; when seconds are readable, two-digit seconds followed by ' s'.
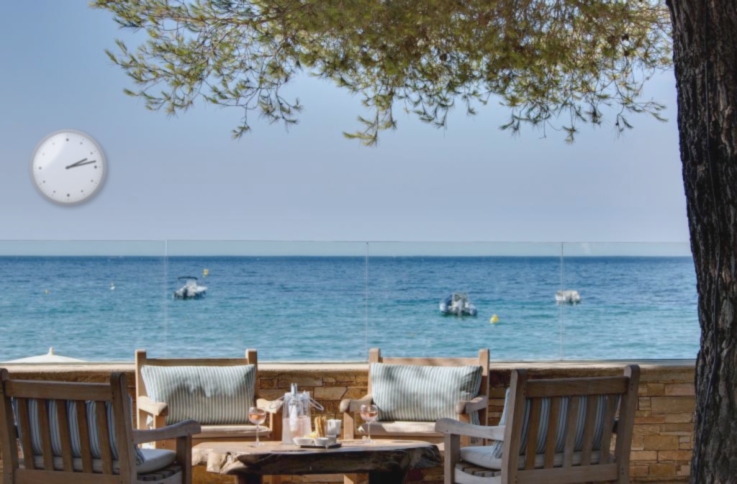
2 h 13 min
